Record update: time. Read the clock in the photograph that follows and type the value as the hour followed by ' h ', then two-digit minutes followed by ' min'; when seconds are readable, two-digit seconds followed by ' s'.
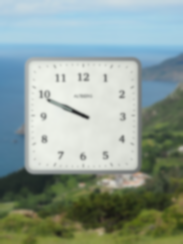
9 h 49 min
